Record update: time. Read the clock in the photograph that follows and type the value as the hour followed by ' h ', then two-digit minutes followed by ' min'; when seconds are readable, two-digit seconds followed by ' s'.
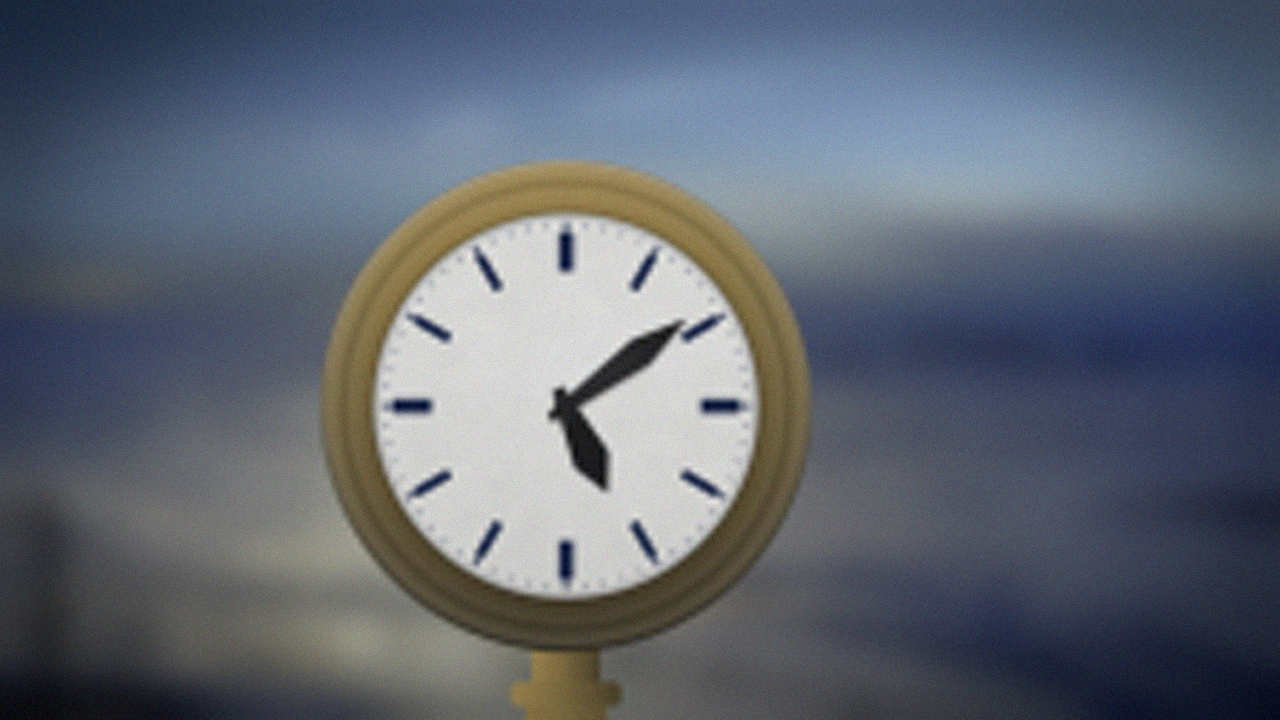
5 h 09 min
